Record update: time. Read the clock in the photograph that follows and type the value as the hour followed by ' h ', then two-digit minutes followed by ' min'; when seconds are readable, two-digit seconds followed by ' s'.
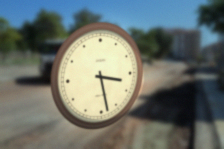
3 h 28 min
